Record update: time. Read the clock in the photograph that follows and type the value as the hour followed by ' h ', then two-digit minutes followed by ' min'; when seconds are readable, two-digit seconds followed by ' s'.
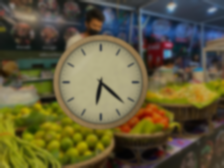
6 h 22 min
